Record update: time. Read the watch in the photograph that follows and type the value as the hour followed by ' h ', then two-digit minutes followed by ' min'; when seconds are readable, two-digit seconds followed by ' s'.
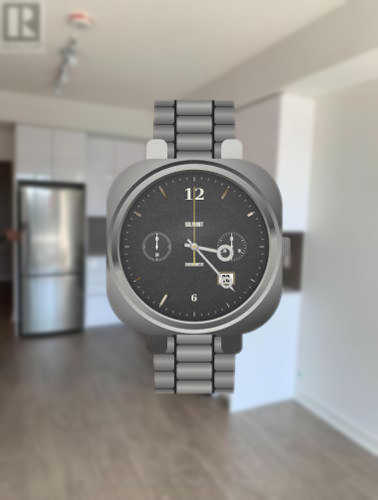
3 h 23 min
